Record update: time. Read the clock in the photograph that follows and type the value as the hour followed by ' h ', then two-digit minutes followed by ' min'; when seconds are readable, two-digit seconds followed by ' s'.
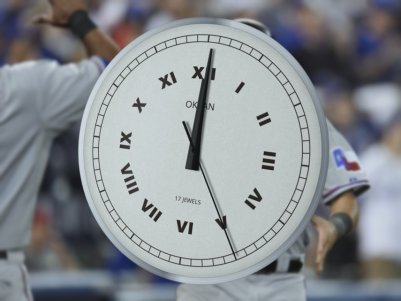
12 h 00 min 25 s
